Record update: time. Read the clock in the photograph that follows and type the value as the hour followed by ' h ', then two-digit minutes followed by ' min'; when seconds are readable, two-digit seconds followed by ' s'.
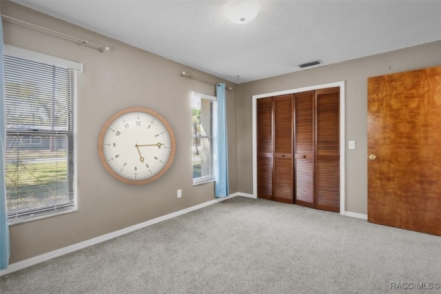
5 h 14 min
